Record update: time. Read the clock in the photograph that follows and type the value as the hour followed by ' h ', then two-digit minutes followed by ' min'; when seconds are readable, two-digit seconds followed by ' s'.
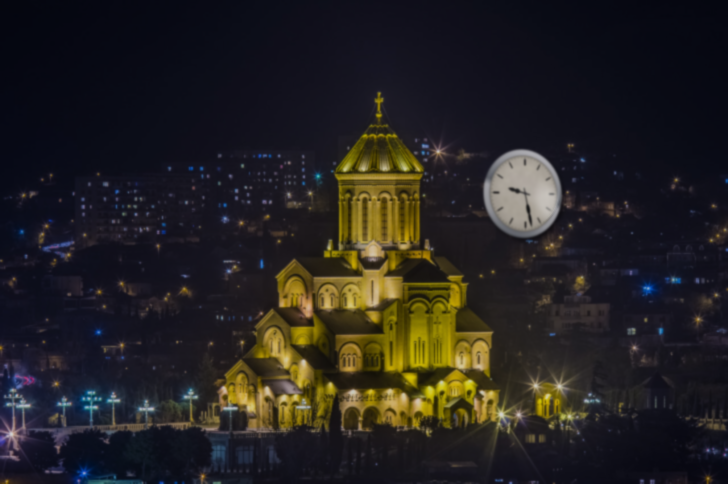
9 h 28 min
